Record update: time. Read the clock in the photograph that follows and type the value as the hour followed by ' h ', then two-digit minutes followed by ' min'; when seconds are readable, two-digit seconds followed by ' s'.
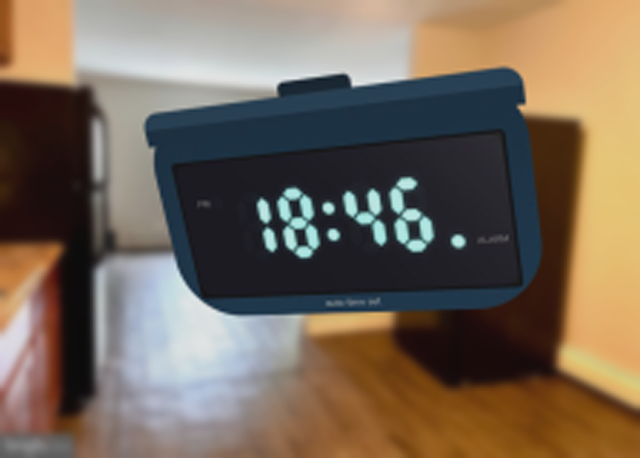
18 h 46 min
